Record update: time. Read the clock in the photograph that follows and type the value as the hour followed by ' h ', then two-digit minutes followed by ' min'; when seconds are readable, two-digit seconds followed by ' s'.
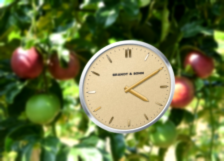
4 h 10 min
